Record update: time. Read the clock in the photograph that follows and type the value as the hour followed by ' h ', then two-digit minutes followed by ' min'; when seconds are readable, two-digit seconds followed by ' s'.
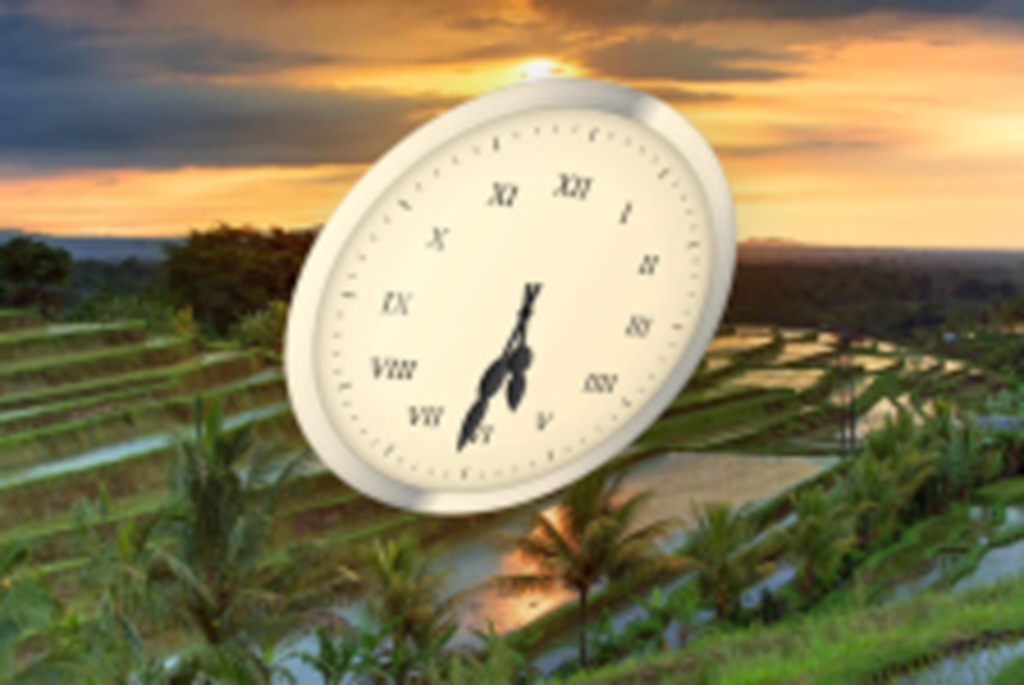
5 h 31 min
